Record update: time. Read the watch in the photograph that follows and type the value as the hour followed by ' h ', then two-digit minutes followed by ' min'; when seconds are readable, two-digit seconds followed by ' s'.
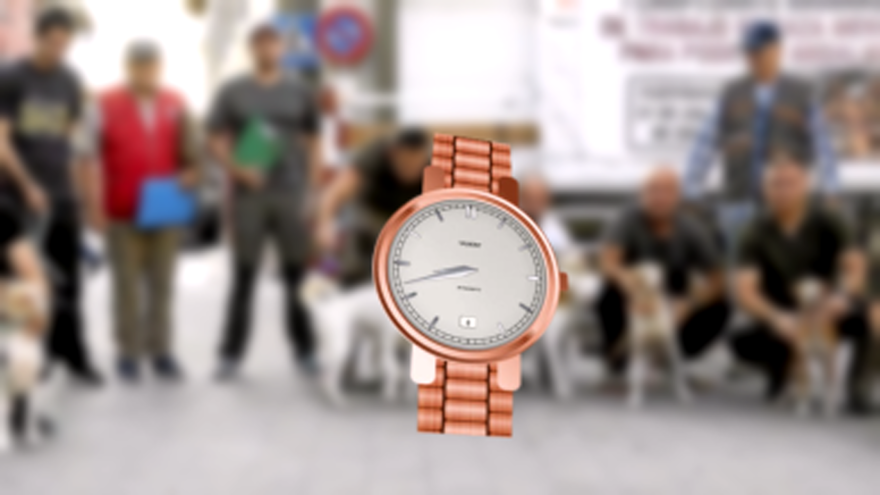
8 h 42 min
